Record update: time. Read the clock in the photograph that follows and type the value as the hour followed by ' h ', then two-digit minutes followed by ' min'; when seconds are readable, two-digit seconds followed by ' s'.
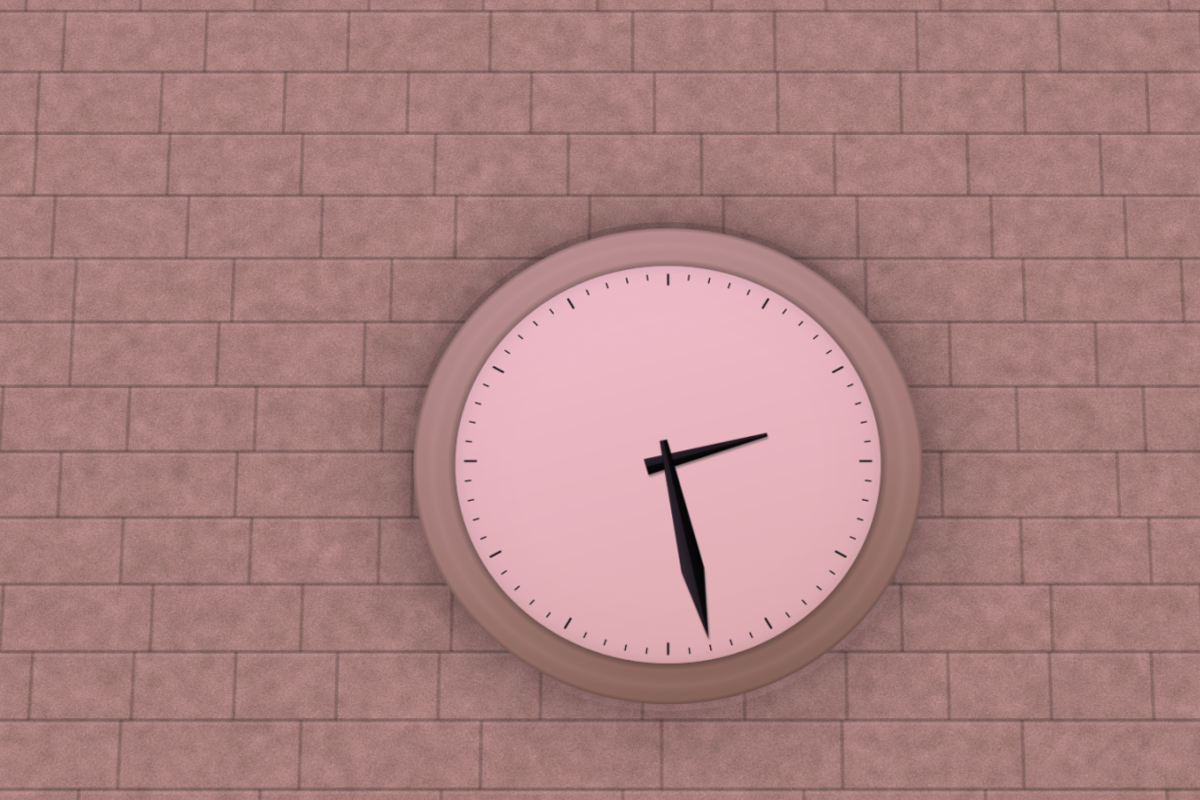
2 h 28 min
